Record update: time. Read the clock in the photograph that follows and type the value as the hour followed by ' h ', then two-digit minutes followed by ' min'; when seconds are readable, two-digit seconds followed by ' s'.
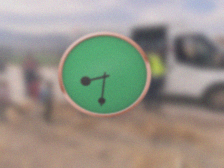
8 h 31 min
